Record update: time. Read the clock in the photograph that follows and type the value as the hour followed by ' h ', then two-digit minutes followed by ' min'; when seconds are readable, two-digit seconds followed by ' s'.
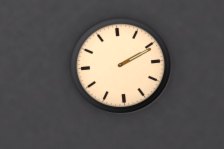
2 h 11 min
